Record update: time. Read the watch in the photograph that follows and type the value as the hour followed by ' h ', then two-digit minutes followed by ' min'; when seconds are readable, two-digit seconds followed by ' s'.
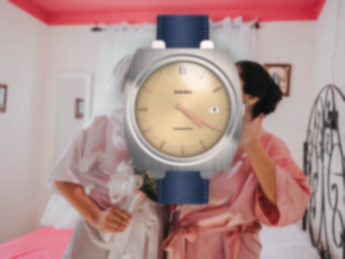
4 h 20 min
